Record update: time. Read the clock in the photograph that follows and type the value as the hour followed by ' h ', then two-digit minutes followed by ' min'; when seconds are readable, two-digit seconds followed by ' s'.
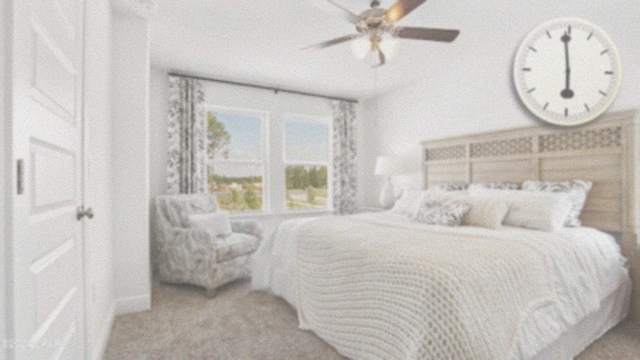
5 h 59 min
